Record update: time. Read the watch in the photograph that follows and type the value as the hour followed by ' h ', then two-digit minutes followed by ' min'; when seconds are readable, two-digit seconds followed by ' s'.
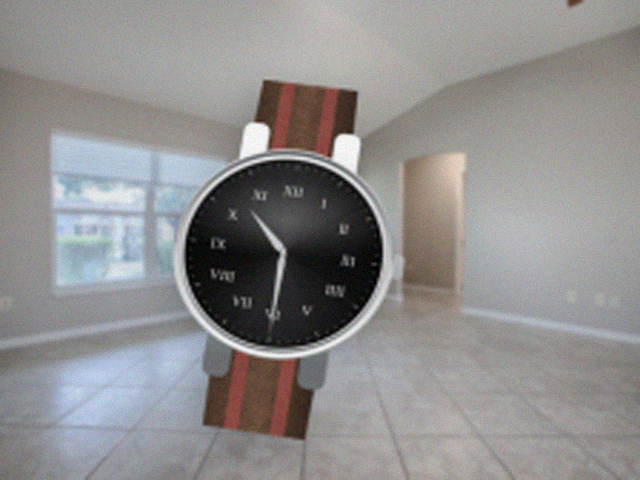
10 h 30 min
